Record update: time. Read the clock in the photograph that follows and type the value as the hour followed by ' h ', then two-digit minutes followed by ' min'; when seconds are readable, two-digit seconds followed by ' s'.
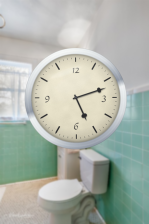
5 h 12 min
